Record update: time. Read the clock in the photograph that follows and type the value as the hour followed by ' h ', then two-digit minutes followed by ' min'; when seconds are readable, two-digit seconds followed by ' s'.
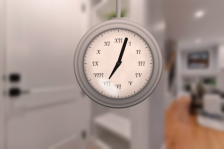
7 h 03 min
